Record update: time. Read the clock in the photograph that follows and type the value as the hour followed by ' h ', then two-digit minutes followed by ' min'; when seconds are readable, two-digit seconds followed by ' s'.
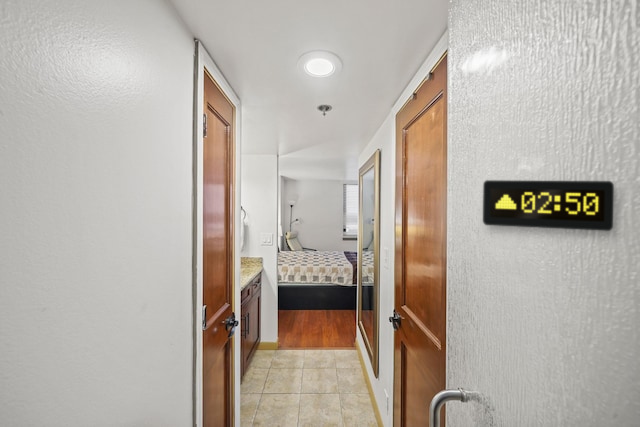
2 h 50 min
